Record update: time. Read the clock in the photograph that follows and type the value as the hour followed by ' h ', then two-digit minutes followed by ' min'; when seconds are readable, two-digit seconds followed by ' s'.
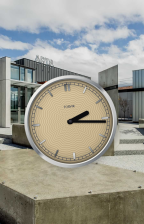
2 h 16 min
